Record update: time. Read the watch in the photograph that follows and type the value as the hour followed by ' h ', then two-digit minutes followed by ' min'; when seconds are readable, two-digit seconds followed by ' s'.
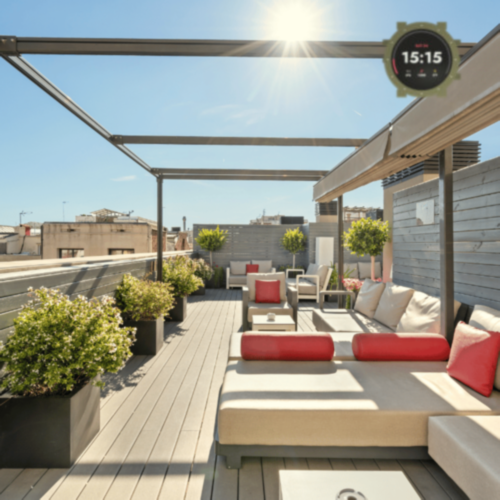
15 h 15 min
